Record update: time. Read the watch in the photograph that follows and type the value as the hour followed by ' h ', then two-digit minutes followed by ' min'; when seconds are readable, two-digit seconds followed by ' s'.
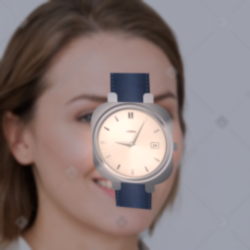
9 h 05 min
